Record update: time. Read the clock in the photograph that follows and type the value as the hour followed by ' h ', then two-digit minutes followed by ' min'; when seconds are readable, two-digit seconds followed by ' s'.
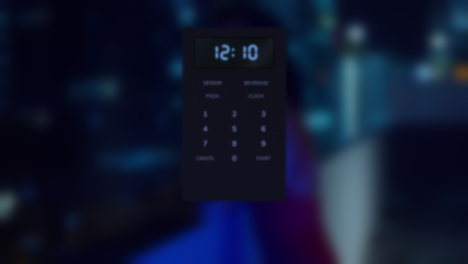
12 h 10 min
